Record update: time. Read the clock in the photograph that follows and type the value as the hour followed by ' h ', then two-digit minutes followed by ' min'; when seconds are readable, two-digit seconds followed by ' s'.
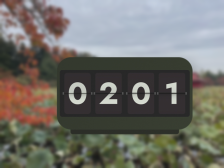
2 h 01 min
